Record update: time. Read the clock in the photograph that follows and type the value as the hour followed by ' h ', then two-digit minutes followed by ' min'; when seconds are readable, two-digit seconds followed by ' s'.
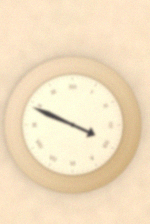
3 h 49 min
